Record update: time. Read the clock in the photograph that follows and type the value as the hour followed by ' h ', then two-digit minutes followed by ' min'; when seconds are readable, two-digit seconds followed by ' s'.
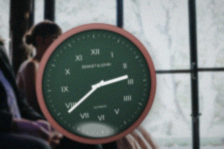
2 h 39 min
